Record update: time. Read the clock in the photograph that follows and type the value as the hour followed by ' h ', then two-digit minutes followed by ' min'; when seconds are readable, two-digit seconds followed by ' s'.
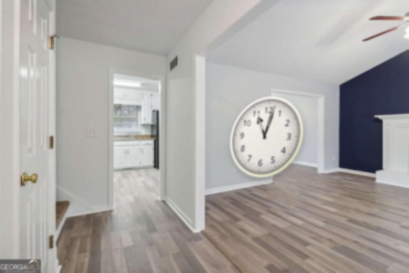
11 h 02 min
